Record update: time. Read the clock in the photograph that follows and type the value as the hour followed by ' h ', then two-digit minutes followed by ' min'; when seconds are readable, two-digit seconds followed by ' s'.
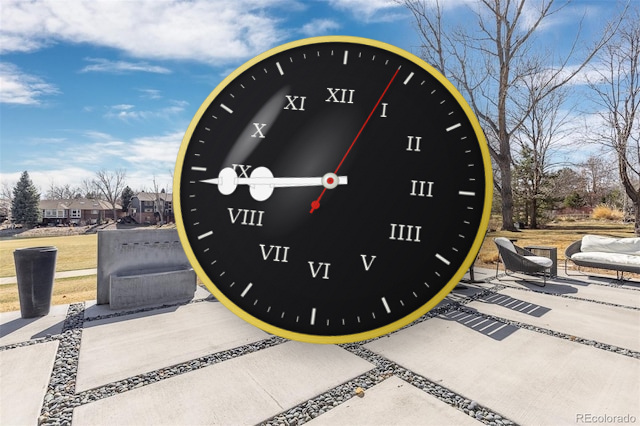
8 h 44 min 04 s
